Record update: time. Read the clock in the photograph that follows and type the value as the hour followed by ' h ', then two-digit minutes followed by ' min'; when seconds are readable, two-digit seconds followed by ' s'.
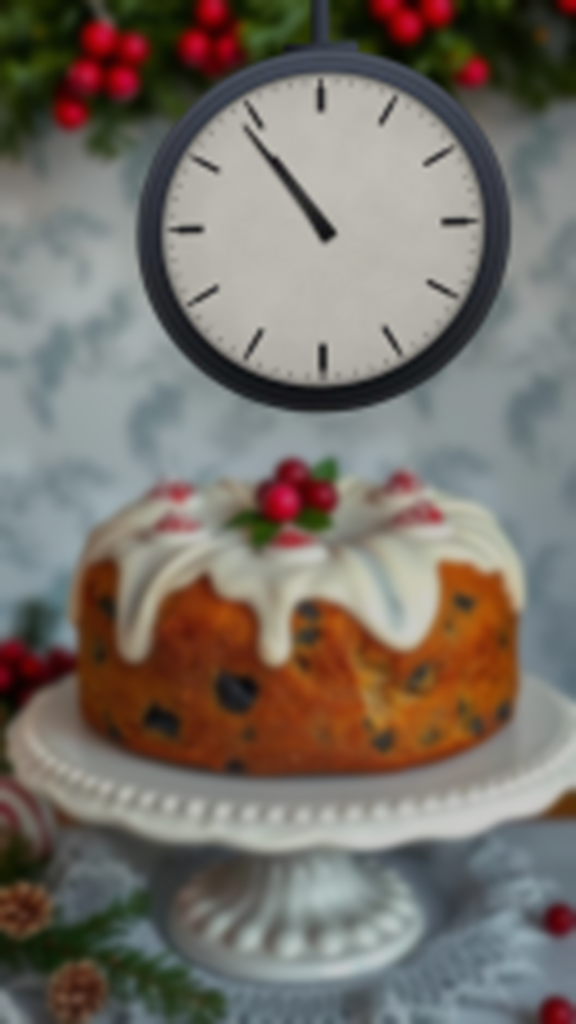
10 h 54 min
